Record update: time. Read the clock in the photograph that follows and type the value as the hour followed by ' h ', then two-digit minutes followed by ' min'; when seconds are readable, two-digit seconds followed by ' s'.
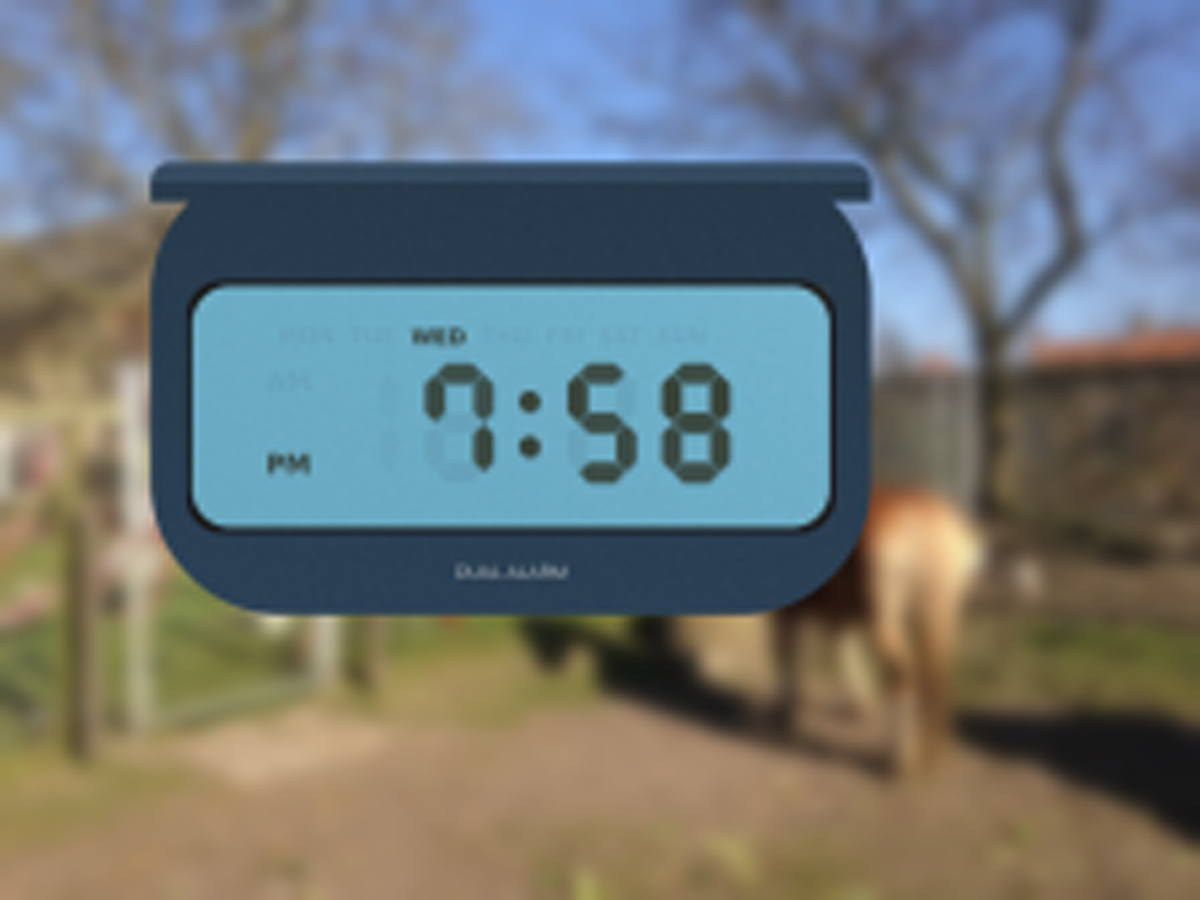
7 h 58 min
